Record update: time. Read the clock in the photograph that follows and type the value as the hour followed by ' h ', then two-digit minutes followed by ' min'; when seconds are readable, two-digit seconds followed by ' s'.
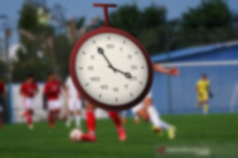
3 h 55 min
